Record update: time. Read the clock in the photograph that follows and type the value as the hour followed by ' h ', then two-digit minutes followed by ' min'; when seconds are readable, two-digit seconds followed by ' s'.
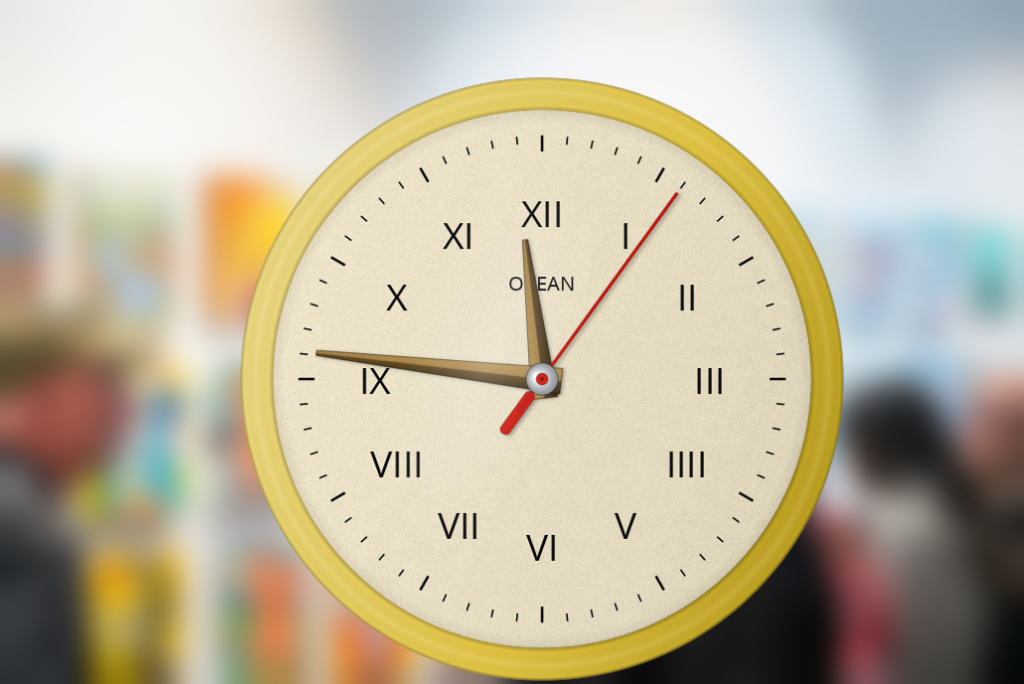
11 h 46 min 06 s
